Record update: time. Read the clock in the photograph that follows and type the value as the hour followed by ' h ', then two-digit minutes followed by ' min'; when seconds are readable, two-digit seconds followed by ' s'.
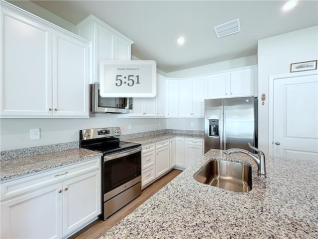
5 h 51 min
